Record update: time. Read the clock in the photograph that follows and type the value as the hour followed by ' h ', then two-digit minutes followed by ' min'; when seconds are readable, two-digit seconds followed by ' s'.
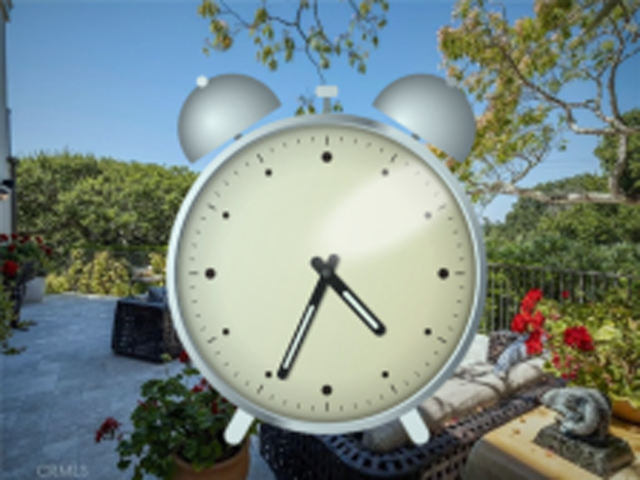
4 h 34 min
